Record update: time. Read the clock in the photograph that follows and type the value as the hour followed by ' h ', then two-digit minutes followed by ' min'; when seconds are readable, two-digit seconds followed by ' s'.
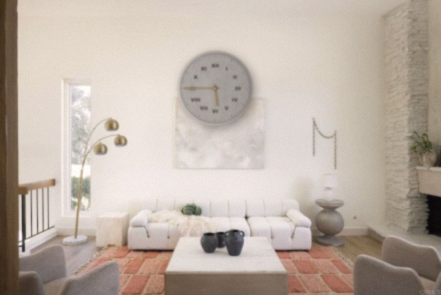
5 h 45 min
